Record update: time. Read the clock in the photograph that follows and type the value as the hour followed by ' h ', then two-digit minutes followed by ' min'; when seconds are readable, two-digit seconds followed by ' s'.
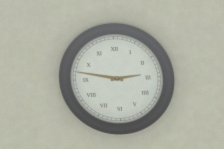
2 h 47 min
